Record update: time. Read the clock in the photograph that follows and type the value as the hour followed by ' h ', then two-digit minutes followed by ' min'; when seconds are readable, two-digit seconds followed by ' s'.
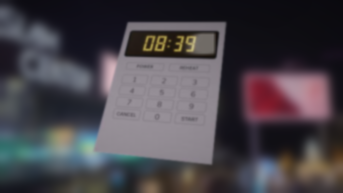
8 h 39 min
